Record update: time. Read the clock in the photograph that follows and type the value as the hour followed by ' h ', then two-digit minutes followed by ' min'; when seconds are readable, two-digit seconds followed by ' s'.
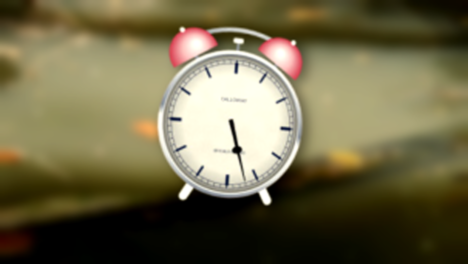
5 h 27 min
